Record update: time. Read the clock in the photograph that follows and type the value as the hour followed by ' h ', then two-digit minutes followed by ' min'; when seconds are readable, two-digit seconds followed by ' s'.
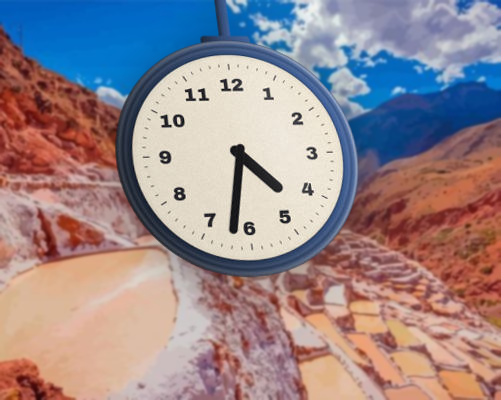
4 h 32 min
